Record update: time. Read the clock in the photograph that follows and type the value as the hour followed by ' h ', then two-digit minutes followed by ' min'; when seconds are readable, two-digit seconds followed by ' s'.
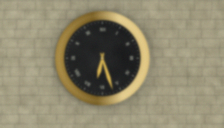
6 h 27 min
